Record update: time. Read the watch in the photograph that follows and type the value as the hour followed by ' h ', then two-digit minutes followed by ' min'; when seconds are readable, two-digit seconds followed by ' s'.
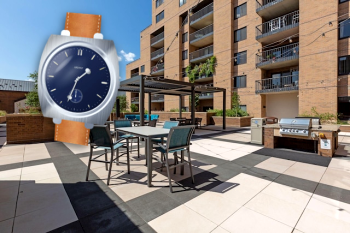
1 h 33 min
